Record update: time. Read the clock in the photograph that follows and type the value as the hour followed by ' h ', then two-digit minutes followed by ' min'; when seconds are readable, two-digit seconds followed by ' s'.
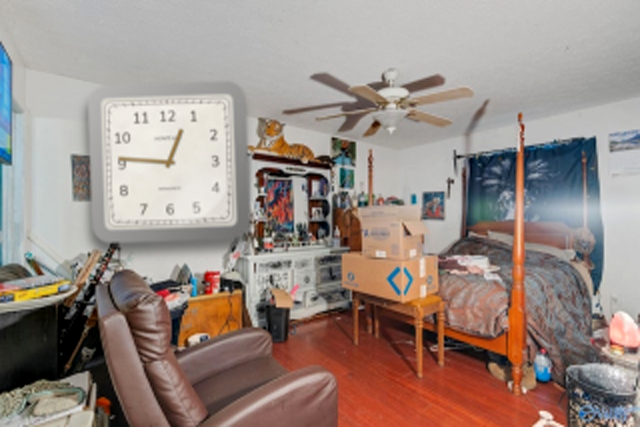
12 h 46 min
